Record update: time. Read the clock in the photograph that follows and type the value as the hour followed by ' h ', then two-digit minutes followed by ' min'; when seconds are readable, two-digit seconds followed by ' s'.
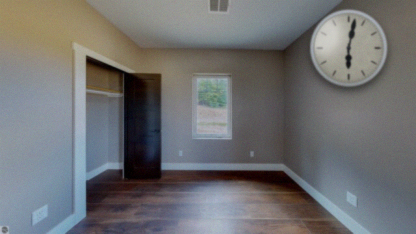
6 h 02 min
